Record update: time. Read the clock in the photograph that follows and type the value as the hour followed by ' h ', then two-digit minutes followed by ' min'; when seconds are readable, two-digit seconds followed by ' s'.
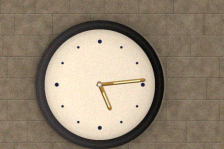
5 h 14 min
